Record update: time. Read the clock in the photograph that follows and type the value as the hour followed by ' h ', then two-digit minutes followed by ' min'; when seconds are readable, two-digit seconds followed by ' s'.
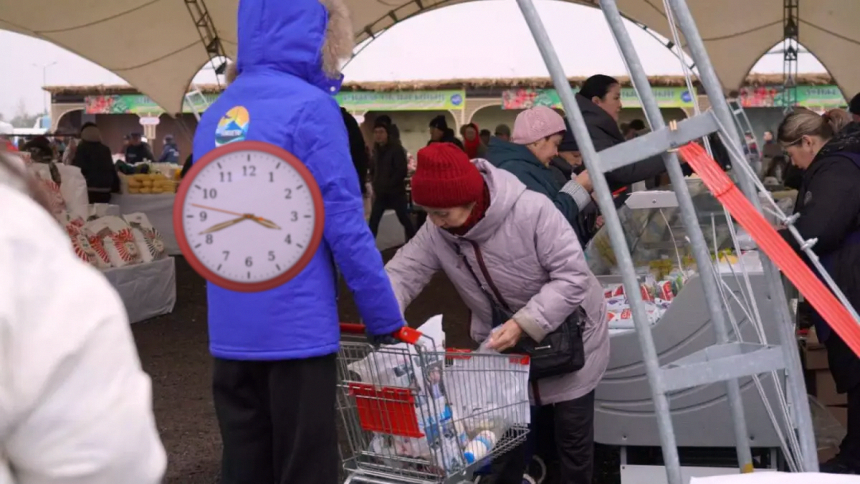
3 h 41 min 47 s
